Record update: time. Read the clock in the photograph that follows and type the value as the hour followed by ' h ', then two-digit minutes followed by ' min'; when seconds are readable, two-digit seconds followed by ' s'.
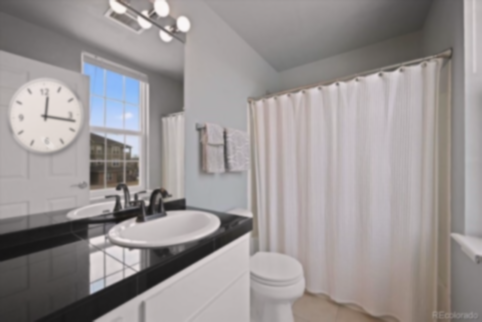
12 h 17 min
